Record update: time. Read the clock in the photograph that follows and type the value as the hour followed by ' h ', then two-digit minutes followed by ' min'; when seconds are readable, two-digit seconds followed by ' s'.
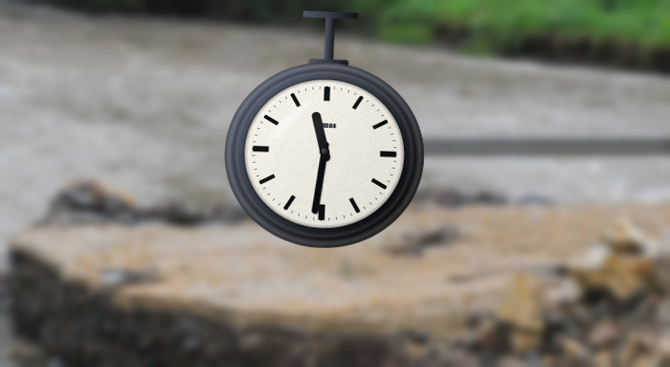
11 h 31 min
